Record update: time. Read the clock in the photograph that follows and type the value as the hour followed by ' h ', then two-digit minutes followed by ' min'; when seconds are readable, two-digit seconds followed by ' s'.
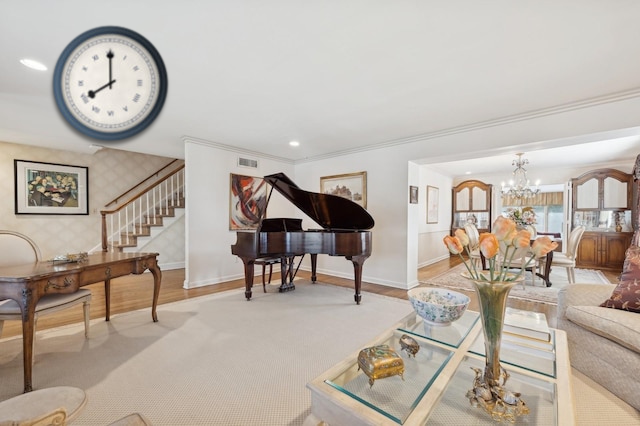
8 h 00 min
